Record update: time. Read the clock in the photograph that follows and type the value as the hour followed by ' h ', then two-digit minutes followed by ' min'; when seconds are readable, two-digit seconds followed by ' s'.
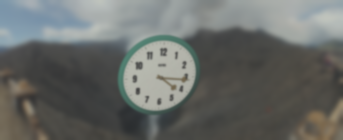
4 h 16 min
